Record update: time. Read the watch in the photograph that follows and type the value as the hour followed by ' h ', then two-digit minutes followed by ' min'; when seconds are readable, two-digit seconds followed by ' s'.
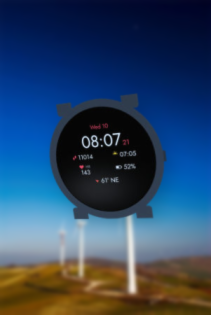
8 h 07 min
